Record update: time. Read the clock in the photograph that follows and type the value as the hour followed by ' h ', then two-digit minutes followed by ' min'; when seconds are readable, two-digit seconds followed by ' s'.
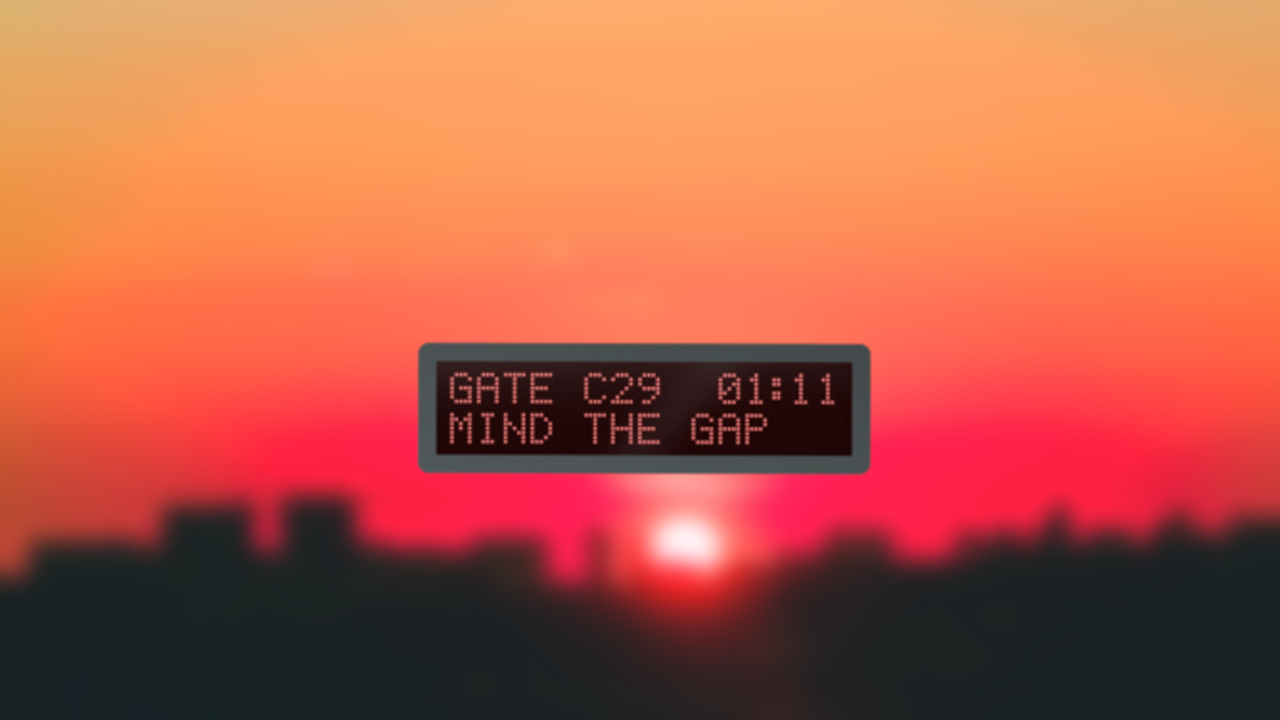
1 h 11 min
